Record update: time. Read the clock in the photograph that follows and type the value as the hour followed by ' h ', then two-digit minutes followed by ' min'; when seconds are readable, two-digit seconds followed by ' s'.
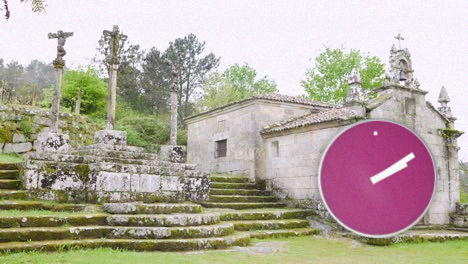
2 h 10 min
